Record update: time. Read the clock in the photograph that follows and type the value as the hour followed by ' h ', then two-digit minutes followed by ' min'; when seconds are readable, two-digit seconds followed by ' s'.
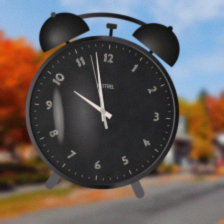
9 h 57 min 57 s
